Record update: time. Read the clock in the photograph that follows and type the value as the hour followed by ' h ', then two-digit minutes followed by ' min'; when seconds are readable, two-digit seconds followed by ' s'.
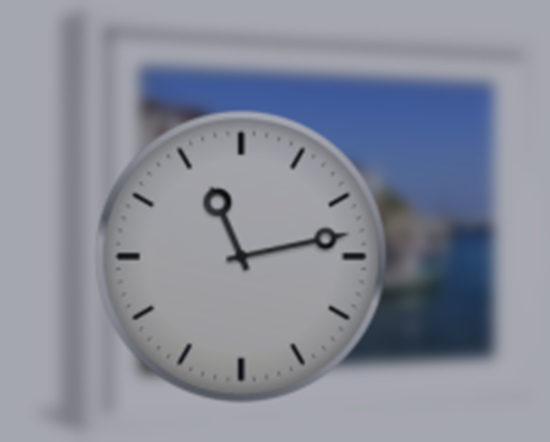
11 h 13 min
